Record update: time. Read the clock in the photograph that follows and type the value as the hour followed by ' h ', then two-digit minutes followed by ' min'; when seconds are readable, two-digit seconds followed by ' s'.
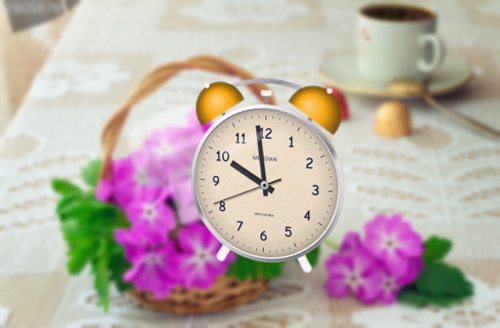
9 h 58 min 41 s
